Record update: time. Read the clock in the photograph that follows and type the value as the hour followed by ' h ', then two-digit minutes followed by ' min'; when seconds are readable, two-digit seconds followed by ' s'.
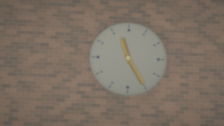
11 h 25 min
